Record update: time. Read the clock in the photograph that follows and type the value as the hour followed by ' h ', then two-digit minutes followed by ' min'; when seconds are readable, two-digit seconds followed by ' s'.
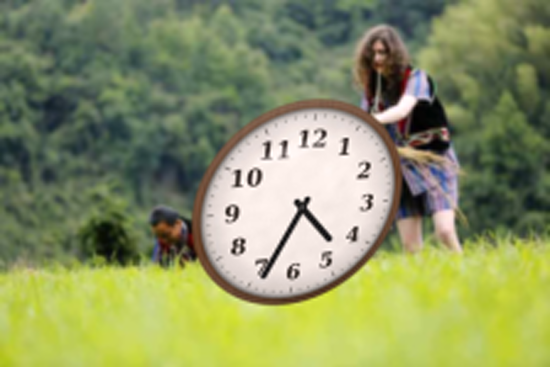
4 h 34 min
